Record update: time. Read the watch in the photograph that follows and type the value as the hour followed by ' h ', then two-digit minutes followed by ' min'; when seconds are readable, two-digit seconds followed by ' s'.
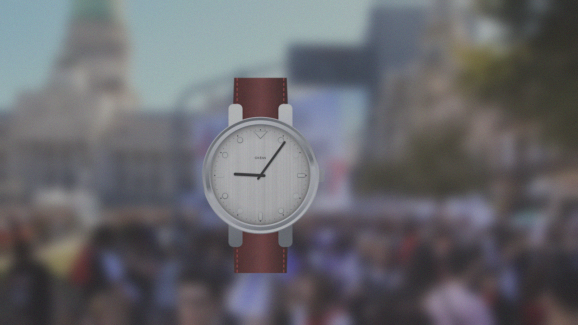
9 h 06 min
